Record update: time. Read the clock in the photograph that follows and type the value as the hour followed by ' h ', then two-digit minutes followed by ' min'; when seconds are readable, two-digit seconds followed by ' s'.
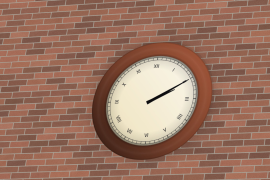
2 h 10 min
